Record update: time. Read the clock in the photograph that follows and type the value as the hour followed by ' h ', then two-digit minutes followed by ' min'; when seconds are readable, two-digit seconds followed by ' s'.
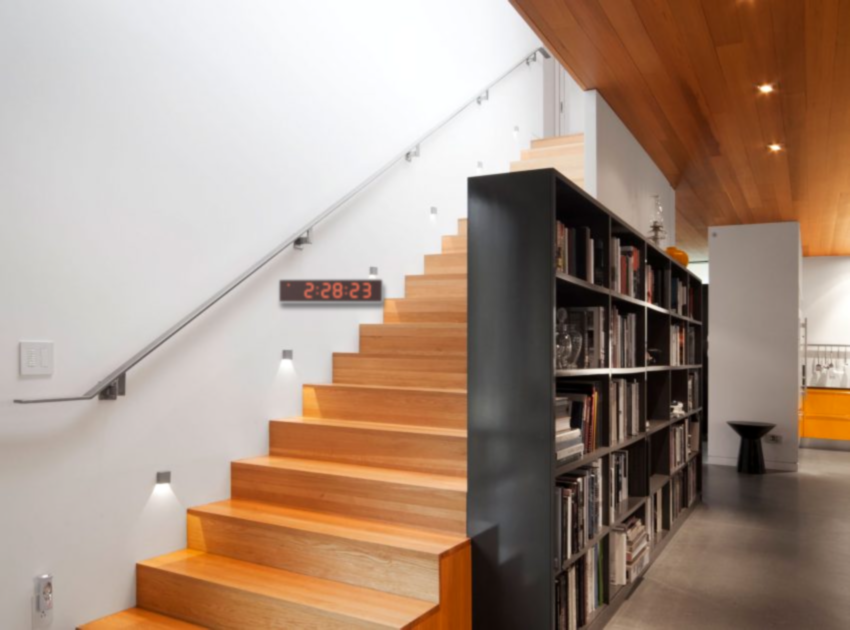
2 h 28 min 23 s
